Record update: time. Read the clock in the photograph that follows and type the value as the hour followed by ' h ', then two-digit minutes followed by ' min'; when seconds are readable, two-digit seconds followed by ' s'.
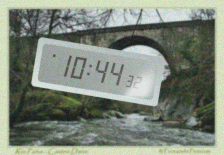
10 h 44 min 32 s
